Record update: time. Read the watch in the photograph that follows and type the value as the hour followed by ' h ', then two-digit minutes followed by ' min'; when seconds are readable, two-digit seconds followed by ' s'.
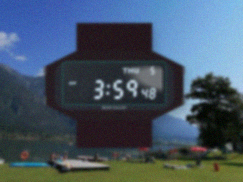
3 h 59 min
